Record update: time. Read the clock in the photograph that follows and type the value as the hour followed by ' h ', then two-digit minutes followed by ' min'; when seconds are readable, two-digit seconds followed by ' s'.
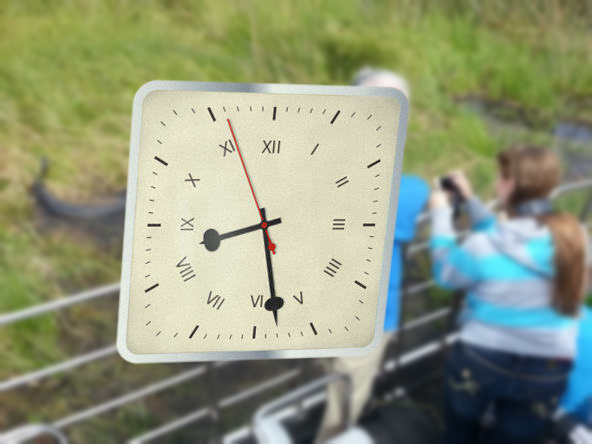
8 h 27 min 56 s
